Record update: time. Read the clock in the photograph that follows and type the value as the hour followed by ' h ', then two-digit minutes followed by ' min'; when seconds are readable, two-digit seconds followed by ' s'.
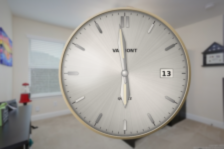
5 h 59 min
